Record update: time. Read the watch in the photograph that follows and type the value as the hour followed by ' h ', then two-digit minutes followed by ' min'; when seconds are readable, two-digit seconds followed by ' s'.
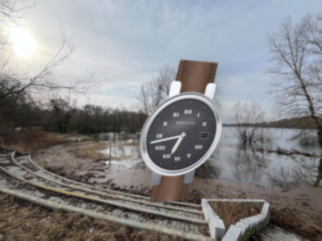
6 h 43 min
